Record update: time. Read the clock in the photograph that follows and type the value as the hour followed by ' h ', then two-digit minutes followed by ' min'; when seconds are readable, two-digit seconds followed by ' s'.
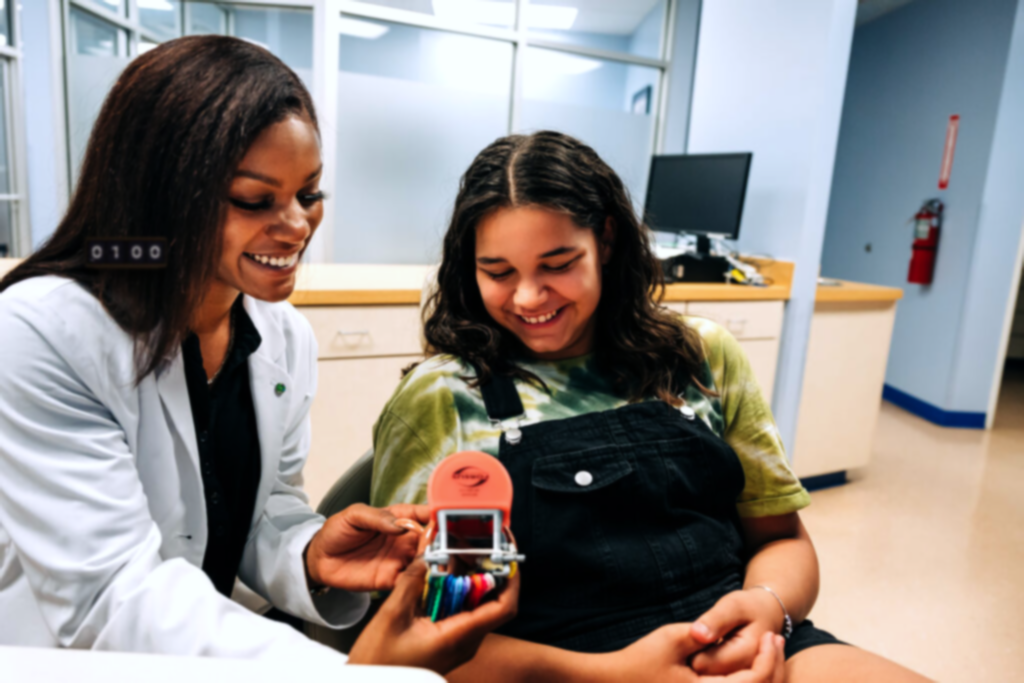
1 h 00 min
